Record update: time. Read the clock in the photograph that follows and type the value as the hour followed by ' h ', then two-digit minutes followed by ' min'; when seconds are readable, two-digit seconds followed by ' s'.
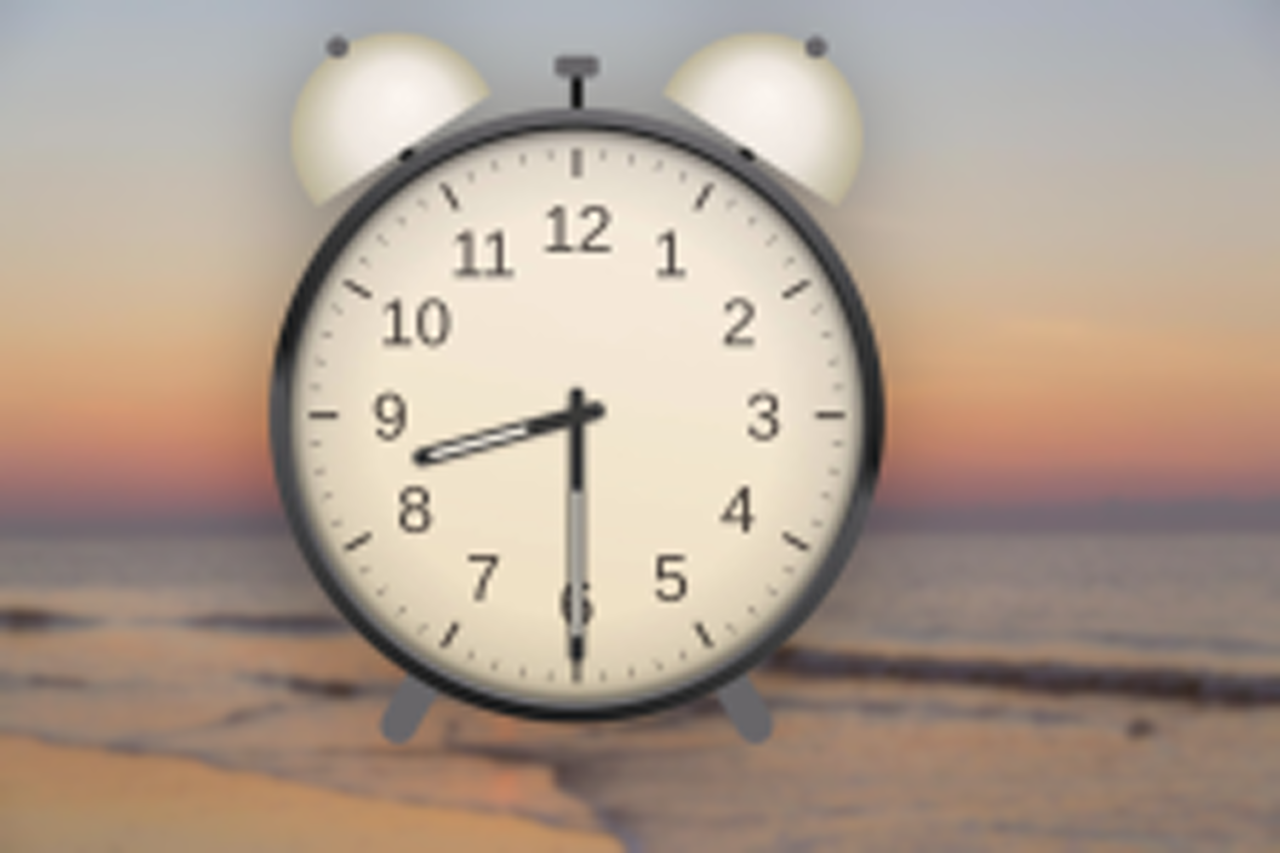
8 h 30 min
